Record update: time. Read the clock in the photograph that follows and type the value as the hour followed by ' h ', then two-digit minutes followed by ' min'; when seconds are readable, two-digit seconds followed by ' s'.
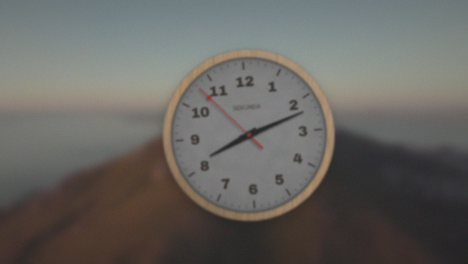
8 h 11 min 53 s
